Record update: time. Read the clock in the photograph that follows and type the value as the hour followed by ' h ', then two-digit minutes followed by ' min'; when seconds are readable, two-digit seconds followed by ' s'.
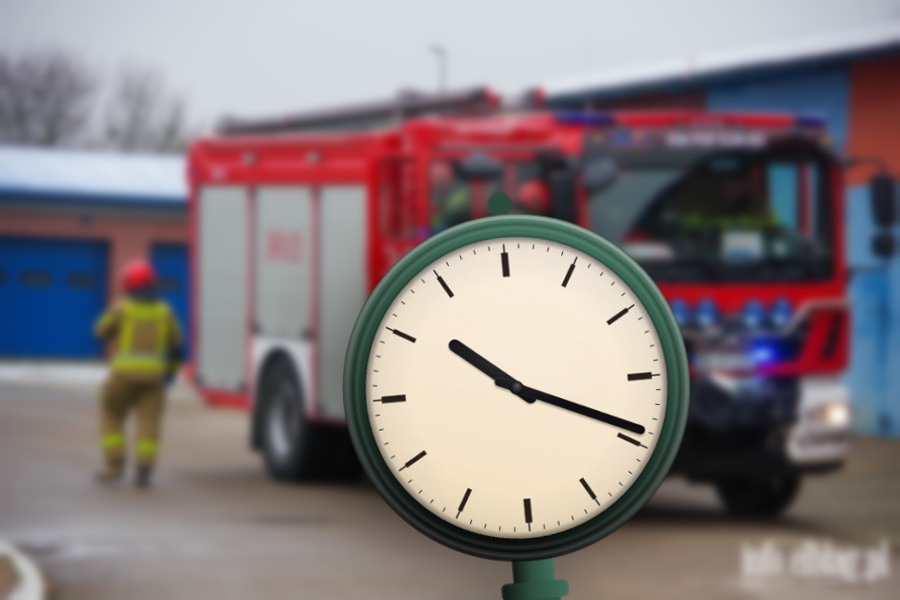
10 h 19 min
